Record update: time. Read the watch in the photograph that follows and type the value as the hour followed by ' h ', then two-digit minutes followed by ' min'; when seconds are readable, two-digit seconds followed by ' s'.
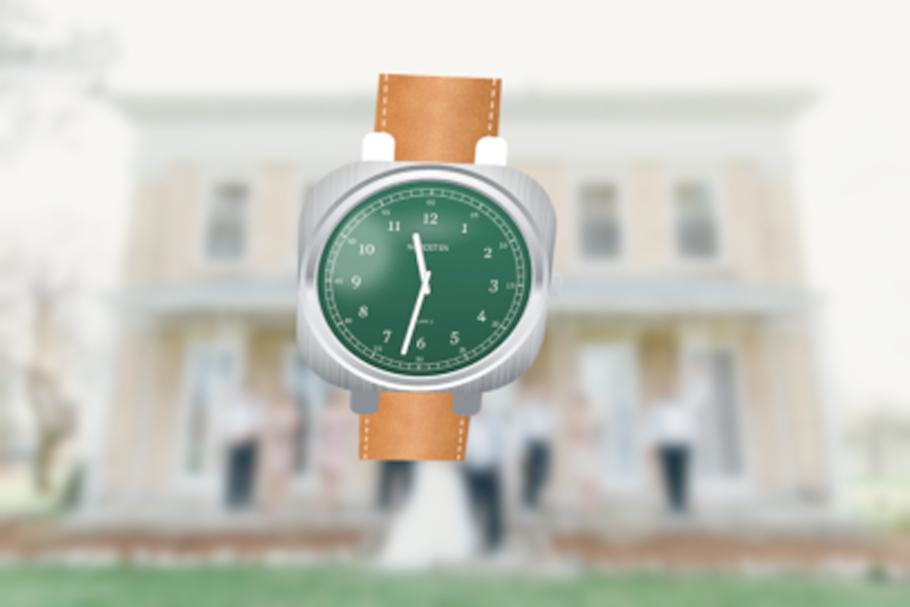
11 h 32 min
